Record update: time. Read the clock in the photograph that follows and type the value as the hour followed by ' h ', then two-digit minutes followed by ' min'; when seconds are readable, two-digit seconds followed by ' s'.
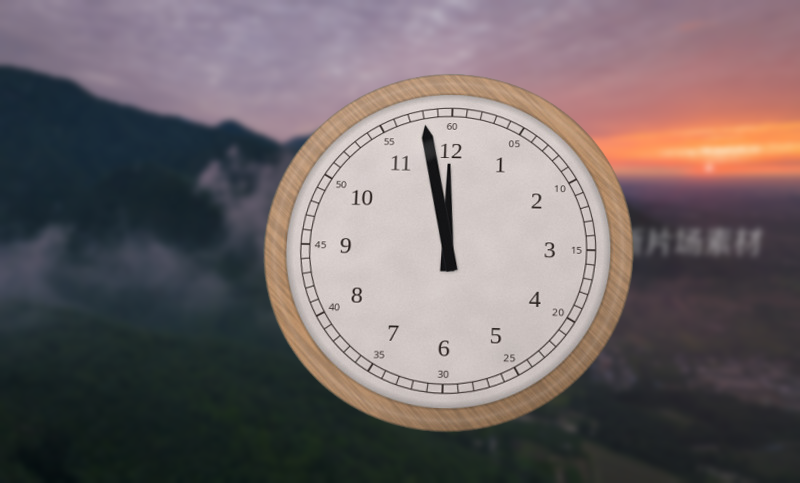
11 h 58 min
